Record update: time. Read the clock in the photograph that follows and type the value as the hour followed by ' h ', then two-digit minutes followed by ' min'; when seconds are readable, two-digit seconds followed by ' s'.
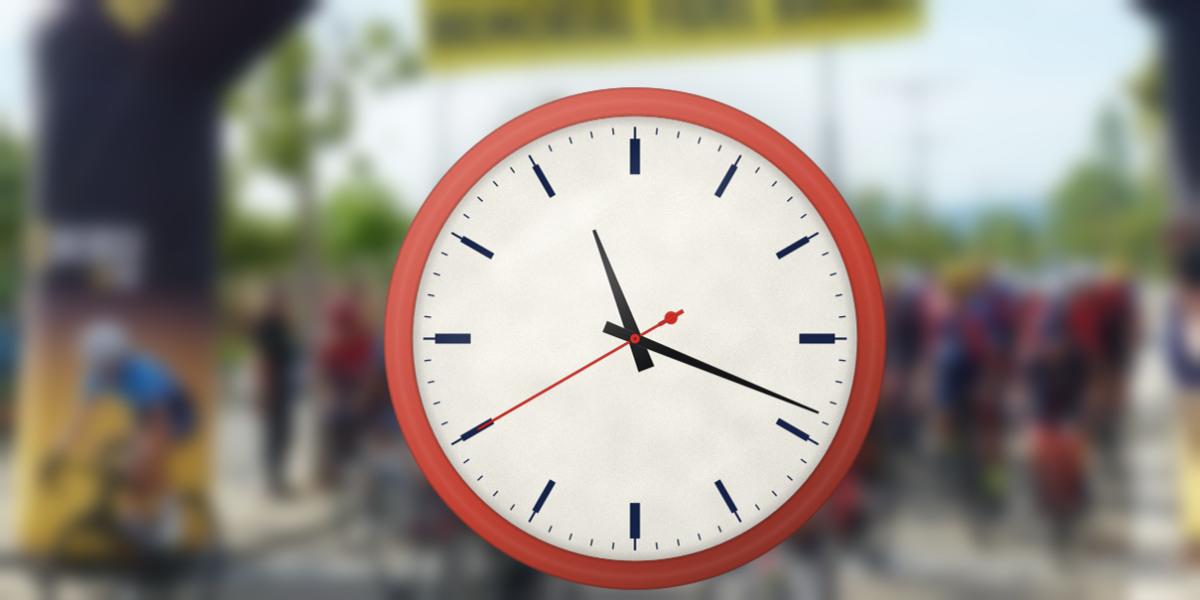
11 h 18 min 40 s
